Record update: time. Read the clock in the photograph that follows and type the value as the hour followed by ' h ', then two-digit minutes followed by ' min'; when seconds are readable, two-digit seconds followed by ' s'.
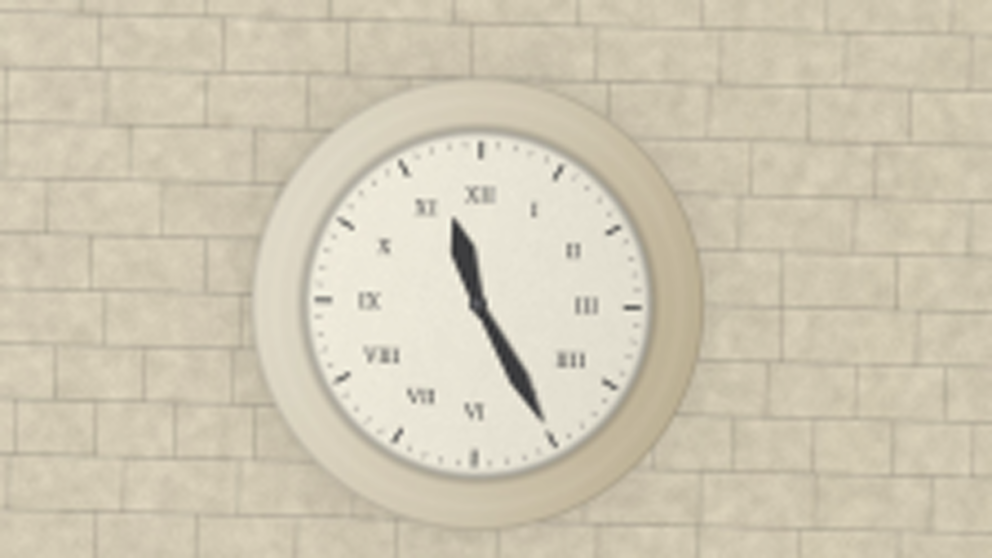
11 h 25 min
